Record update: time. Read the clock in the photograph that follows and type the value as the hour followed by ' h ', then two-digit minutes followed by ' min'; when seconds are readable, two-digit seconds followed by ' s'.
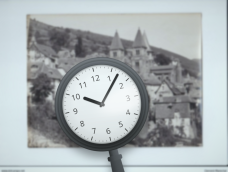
10 h 07 min
